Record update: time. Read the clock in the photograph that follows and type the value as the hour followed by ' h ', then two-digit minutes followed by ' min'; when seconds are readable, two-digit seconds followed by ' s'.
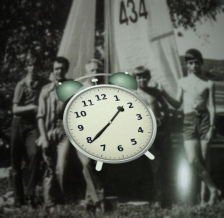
1 h 39 min
